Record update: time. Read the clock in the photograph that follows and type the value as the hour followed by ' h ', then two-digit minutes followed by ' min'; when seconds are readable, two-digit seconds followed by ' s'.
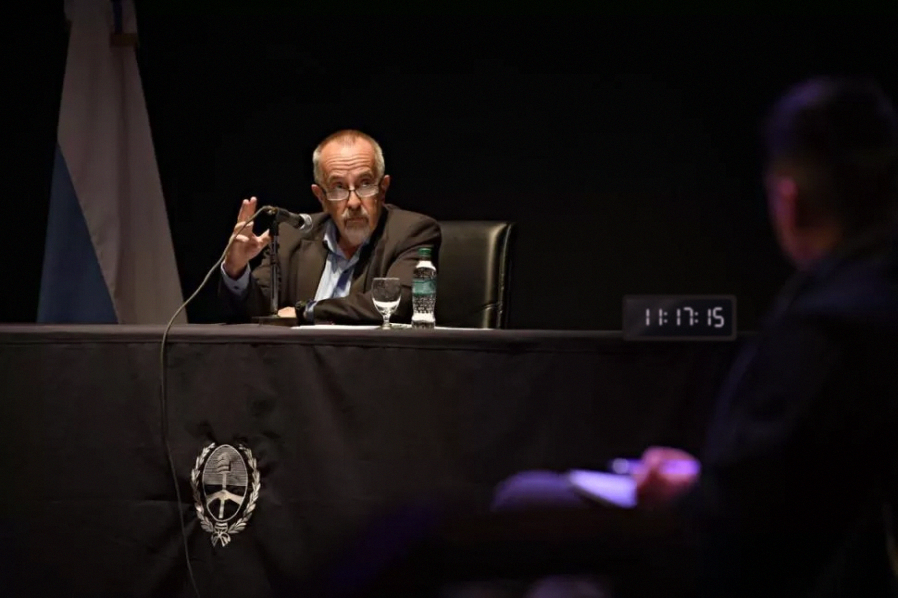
11 h 17 min 15 s
